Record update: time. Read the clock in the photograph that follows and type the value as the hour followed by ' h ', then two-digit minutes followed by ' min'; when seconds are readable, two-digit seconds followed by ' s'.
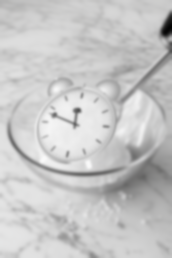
11 h 48 min
